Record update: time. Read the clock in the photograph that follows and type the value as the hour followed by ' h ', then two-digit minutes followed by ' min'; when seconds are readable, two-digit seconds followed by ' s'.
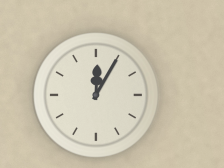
12 h 05 min
